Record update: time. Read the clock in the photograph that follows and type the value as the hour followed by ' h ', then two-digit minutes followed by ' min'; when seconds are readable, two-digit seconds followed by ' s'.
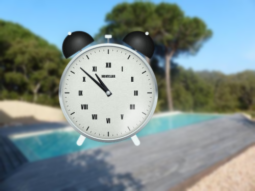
10 h 52 min
